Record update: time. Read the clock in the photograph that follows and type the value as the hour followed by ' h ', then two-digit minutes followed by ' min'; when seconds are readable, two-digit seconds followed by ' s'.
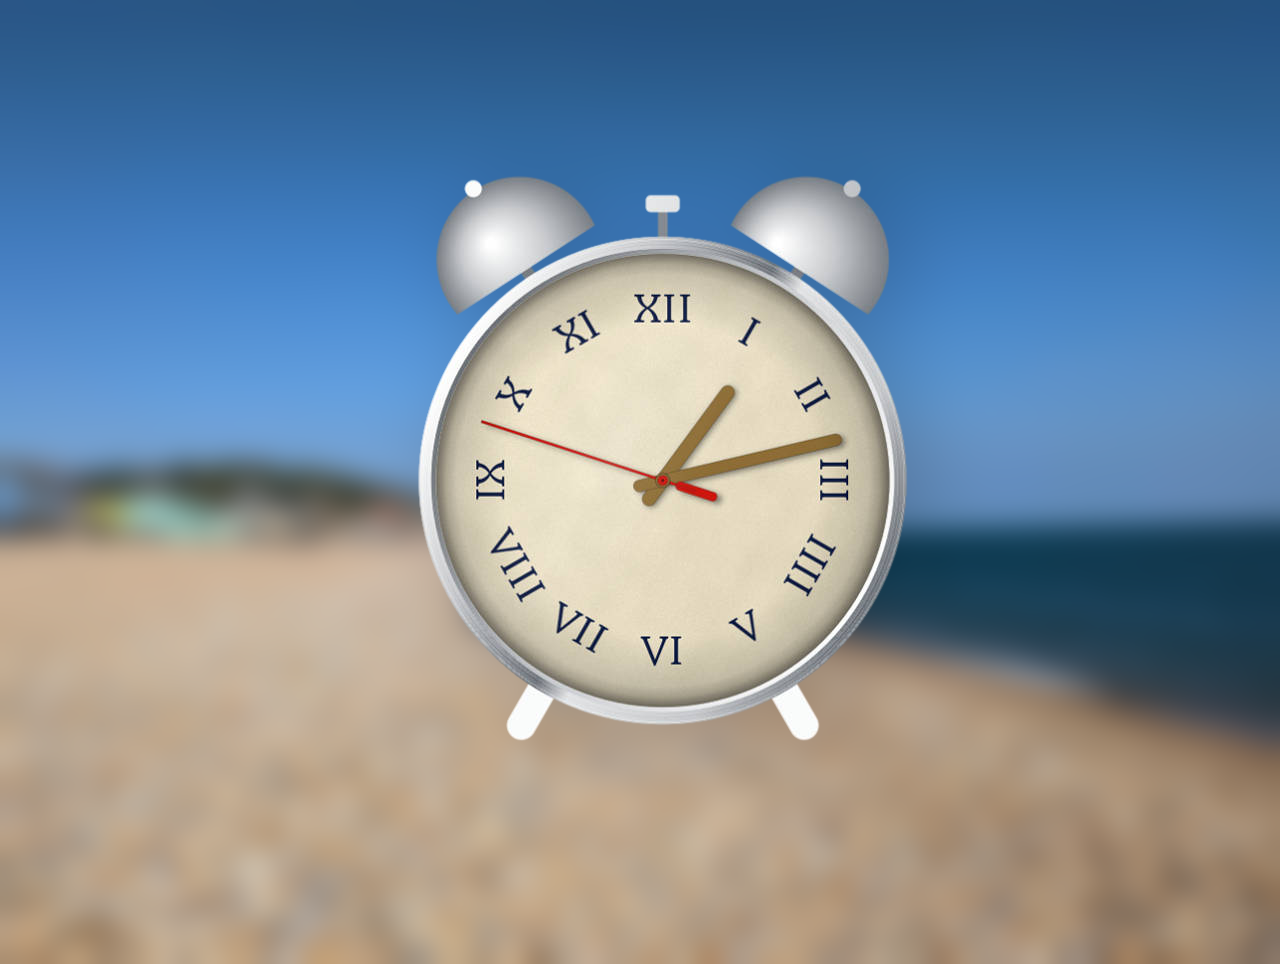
1 h 12 min 48 s
